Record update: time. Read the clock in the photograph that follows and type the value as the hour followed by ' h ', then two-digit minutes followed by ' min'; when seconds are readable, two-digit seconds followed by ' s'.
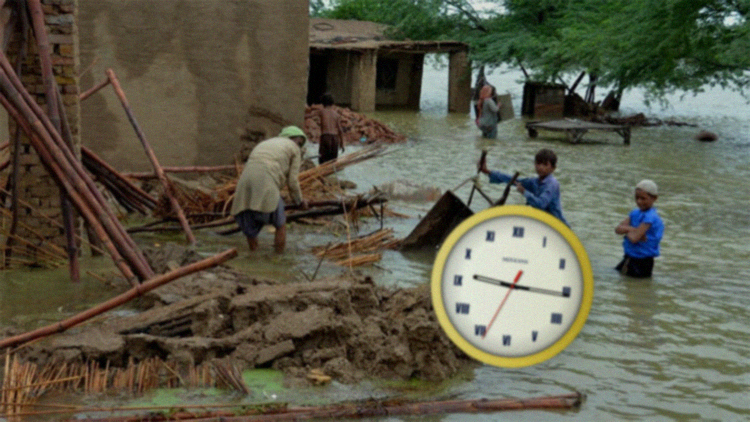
9 h 15 min 34 s
